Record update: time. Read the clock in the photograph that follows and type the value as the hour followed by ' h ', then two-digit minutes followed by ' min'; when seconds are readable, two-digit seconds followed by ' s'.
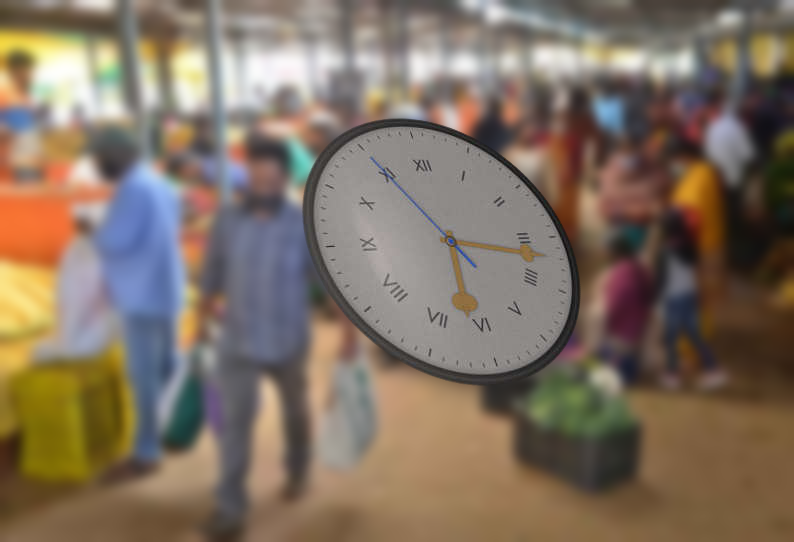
6 h 16 min 55 s
